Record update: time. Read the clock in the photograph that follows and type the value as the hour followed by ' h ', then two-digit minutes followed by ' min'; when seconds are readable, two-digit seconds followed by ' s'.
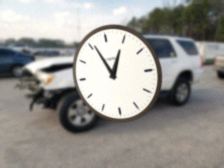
12 h 56 min
